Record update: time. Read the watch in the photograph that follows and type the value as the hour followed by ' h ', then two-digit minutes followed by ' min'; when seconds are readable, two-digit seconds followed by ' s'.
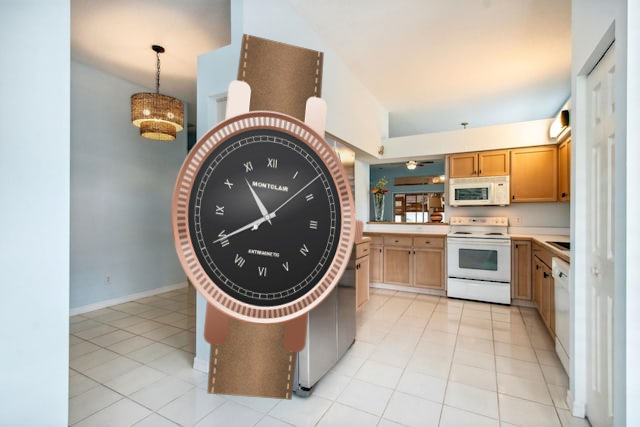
10 h 40 min 08 s
